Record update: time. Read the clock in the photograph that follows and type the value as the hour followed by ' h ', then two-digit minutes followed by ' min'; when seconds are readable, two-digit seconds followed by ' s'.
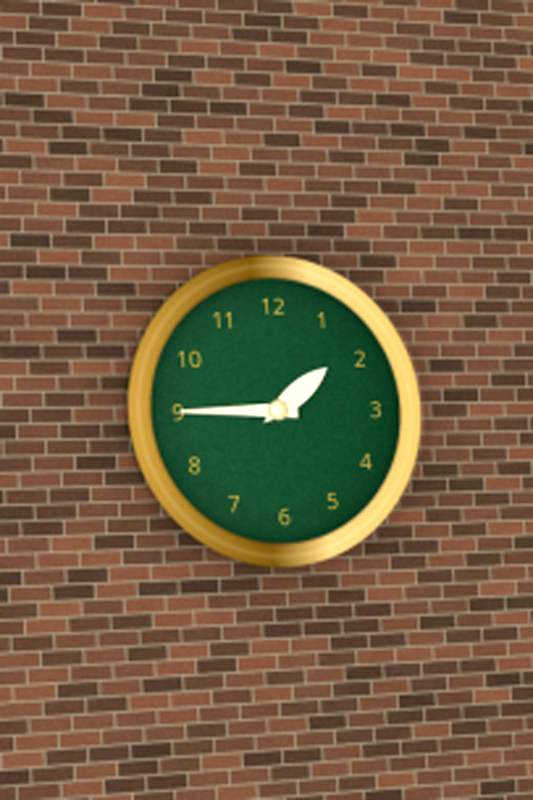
1 h 45 min
